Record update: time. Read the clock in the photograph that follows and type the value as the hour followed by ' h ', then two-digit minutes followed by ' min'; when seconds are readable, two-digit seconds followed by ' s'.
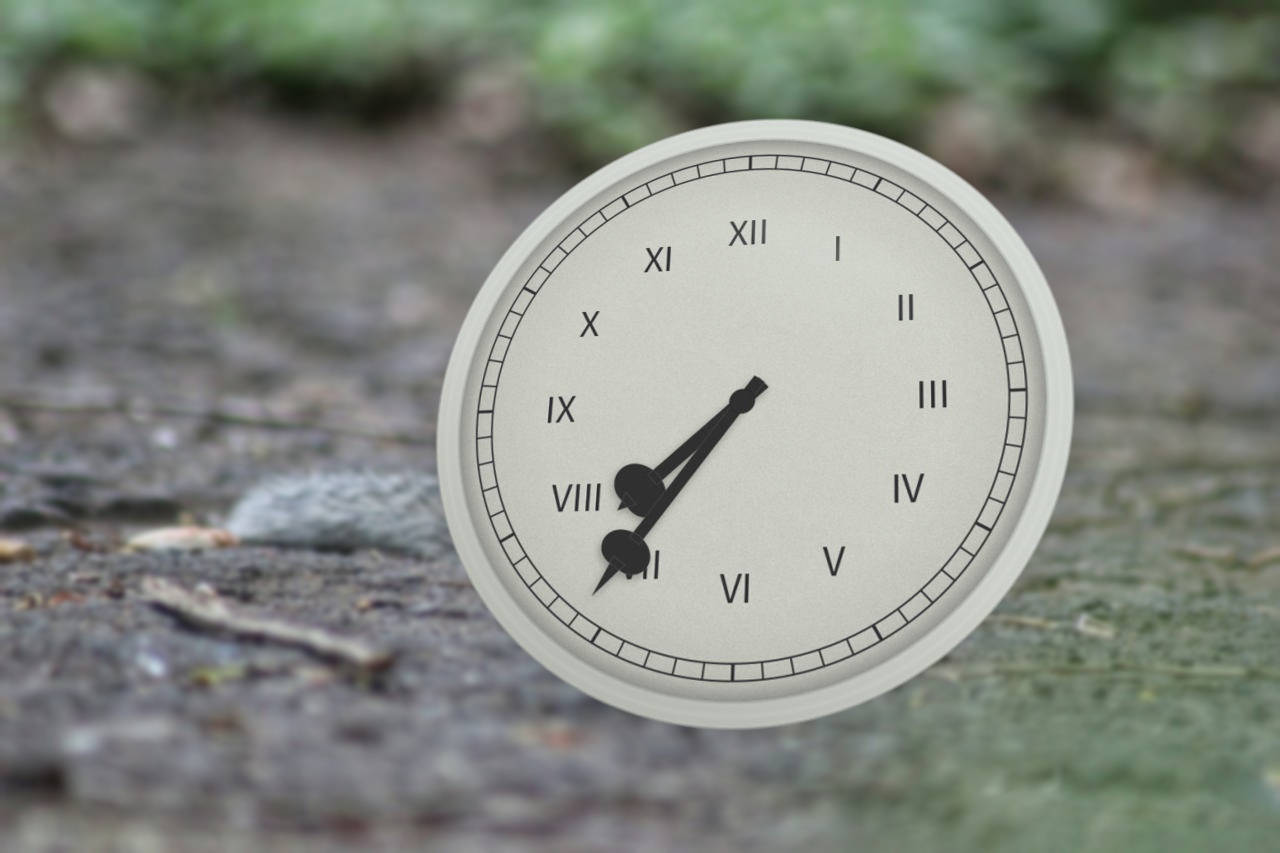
7 h 36 min
